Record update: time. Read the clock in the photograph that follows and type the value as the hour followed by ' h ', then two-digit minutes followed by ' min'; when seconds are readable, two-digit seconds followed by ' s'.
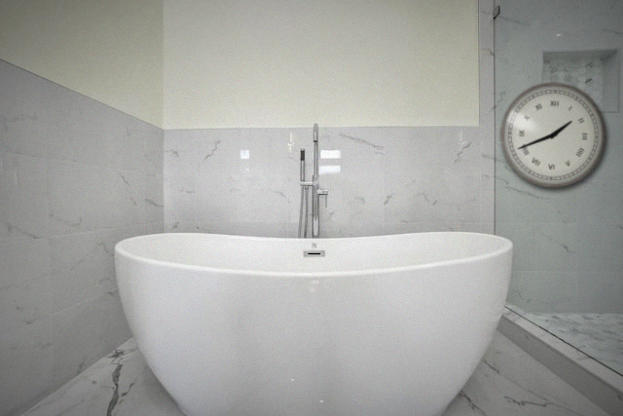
1 h 41 min
